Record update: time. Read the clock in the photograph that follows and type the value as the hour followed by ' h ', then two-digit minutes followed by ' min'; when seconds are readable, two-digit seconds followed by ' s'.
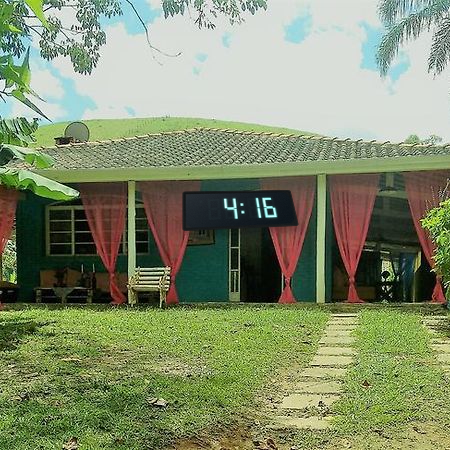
4 h 16 min
